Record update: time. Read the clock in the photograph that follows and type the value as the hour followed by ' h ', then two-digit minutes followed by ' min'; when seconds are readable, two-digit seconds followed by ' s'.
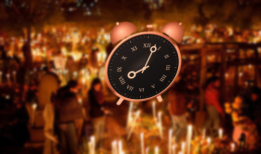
8 h 03 min
